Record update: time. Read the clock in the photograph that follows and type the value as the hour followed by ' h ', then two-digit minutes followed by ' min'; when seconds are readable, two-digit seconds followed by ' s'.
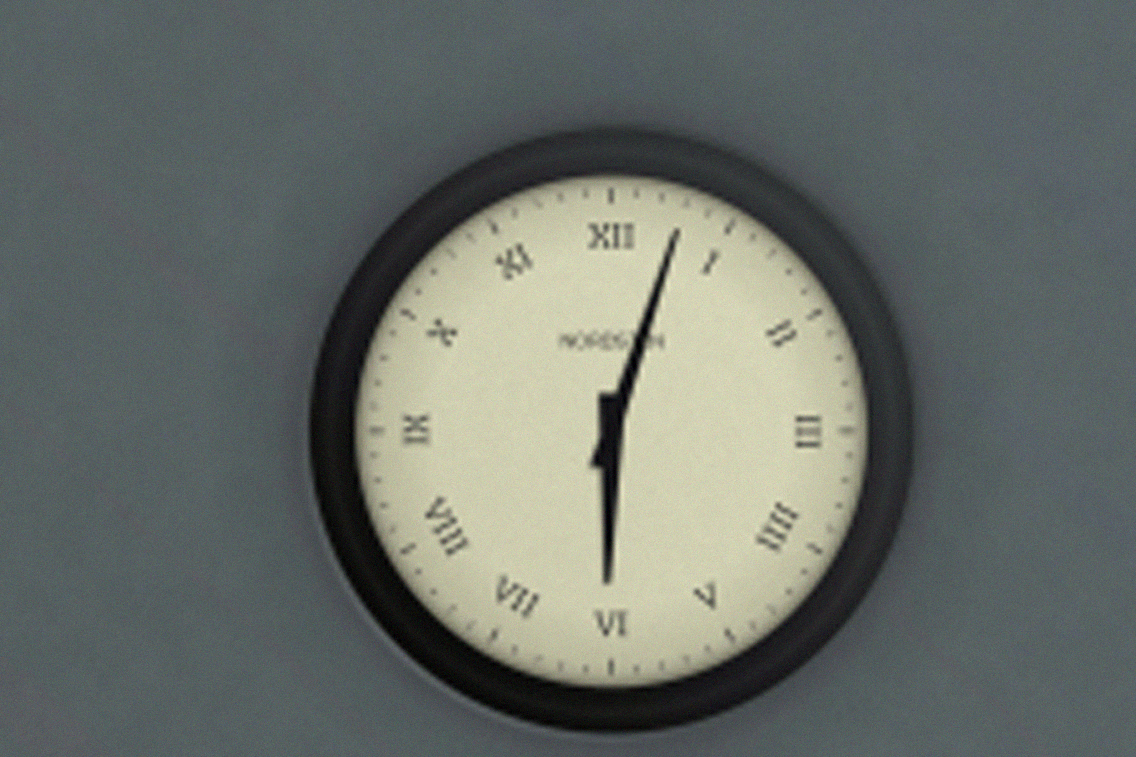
6 h 03 min
